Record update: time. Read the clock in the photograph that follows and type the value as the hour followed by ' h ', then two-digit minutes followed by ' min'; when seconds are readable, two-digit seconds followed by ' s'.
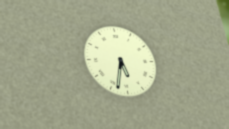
5 h 33 min
